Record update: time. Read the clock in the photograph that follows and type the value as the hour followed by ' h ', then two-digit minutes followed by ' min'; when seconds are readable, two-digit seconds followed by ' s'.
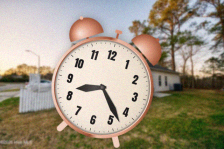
8 h 23 min
